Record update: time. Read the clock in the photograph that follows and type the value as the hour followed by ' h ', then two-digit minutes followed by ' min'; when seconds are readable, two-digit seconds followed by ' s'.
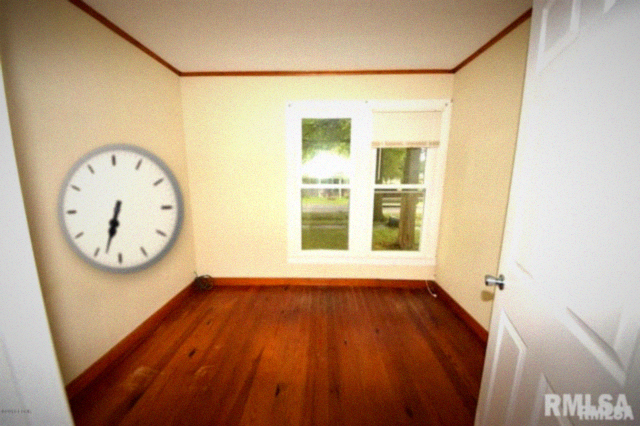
6 h 33 min
